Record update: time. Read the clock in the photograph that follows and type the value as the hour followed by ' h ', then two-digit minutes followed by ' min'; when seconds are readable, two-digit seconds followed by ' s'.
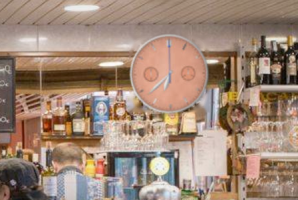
6 h 38 min
